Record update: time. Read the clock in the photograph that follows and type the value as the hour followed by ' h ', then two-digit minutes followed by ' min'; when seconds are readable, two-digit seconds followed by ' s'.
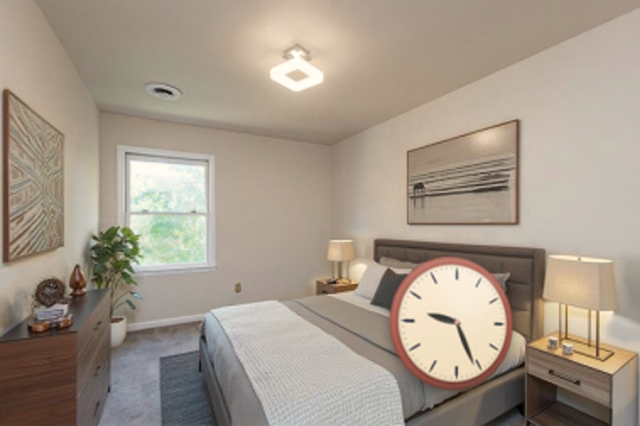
9 h 26 min
